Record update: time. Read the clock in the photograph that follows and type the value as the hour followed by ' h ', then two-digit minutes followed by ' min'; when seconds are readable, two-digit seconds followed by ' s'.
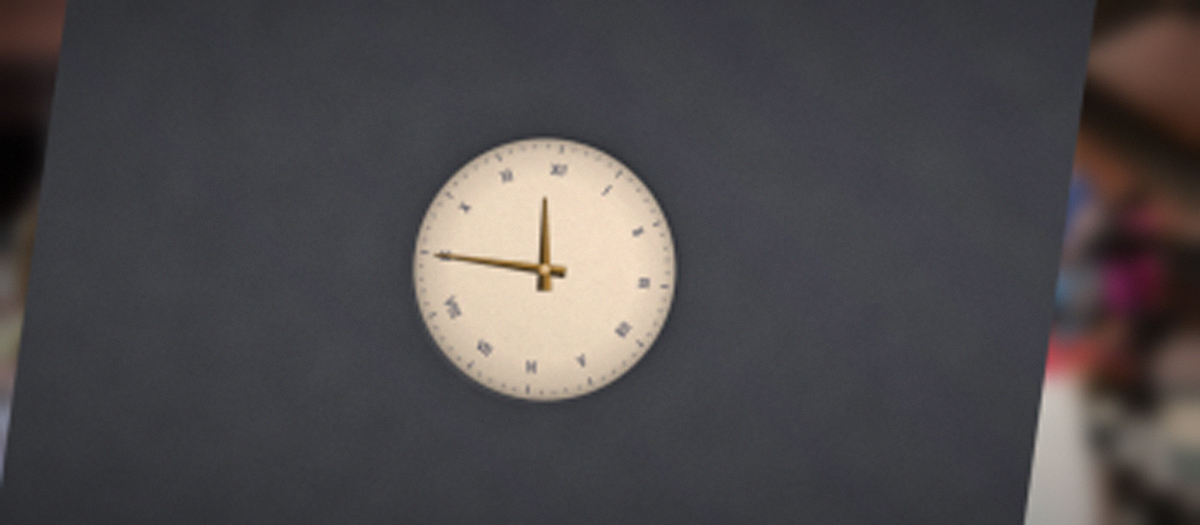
11 h 45 min
